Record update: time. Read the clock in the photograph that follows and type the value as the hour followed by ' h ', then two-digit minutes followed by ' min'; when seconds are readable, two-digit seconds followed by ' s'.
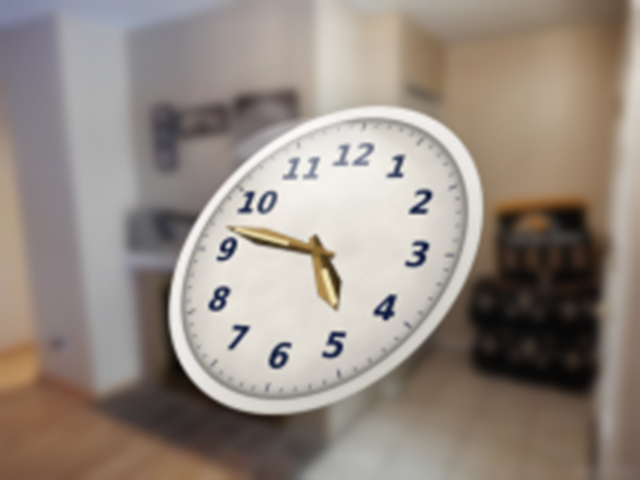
4 h 47 min
